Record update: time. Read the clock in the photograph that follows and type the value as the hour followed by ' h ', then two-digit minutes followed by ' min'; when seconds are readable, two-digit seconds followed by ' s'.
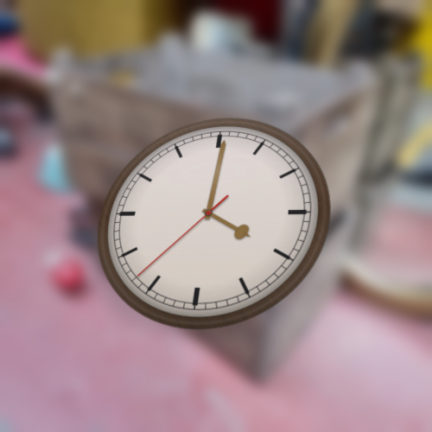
4 h 00 min 37 s
